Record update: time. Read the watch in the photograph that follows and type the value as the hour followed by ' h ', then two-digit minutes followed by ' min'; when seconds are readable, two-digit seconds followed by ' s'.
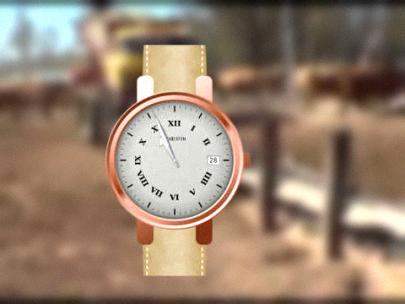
10 h 56 min
